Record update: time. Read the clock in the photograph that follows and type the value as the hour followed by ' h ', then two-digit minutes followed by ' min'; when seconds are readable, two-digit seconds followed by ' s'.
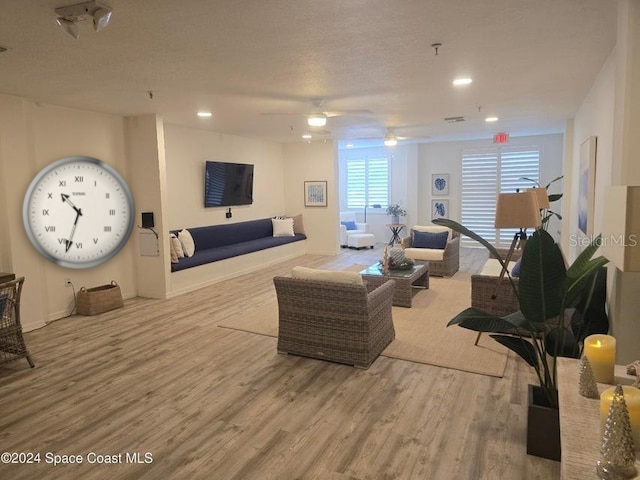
10 h 33 min
